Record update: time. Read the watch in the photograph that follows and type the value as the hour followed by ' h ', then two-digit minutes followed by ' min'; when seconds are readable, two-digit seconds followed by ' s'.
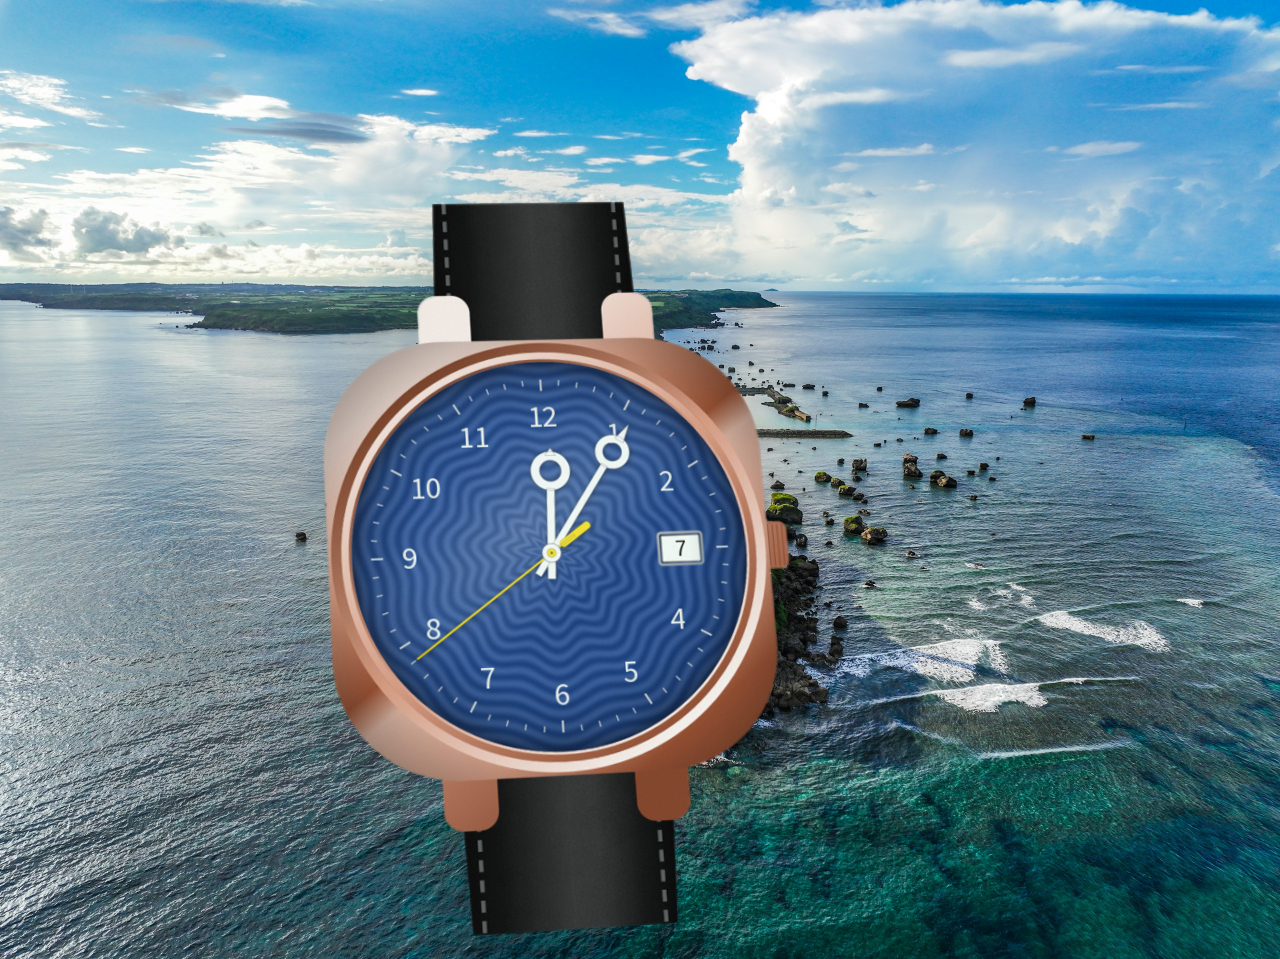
12 h 05 min 39 s
